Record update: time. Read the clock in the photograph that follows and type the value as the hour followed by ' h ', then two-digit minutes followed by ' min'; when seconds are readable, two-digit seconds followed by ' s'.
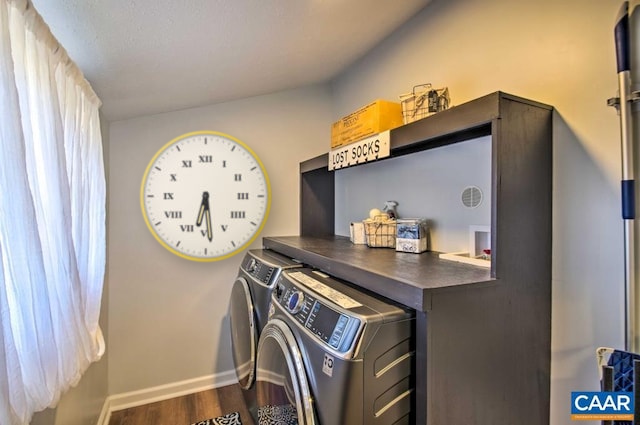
6 h 29 min
